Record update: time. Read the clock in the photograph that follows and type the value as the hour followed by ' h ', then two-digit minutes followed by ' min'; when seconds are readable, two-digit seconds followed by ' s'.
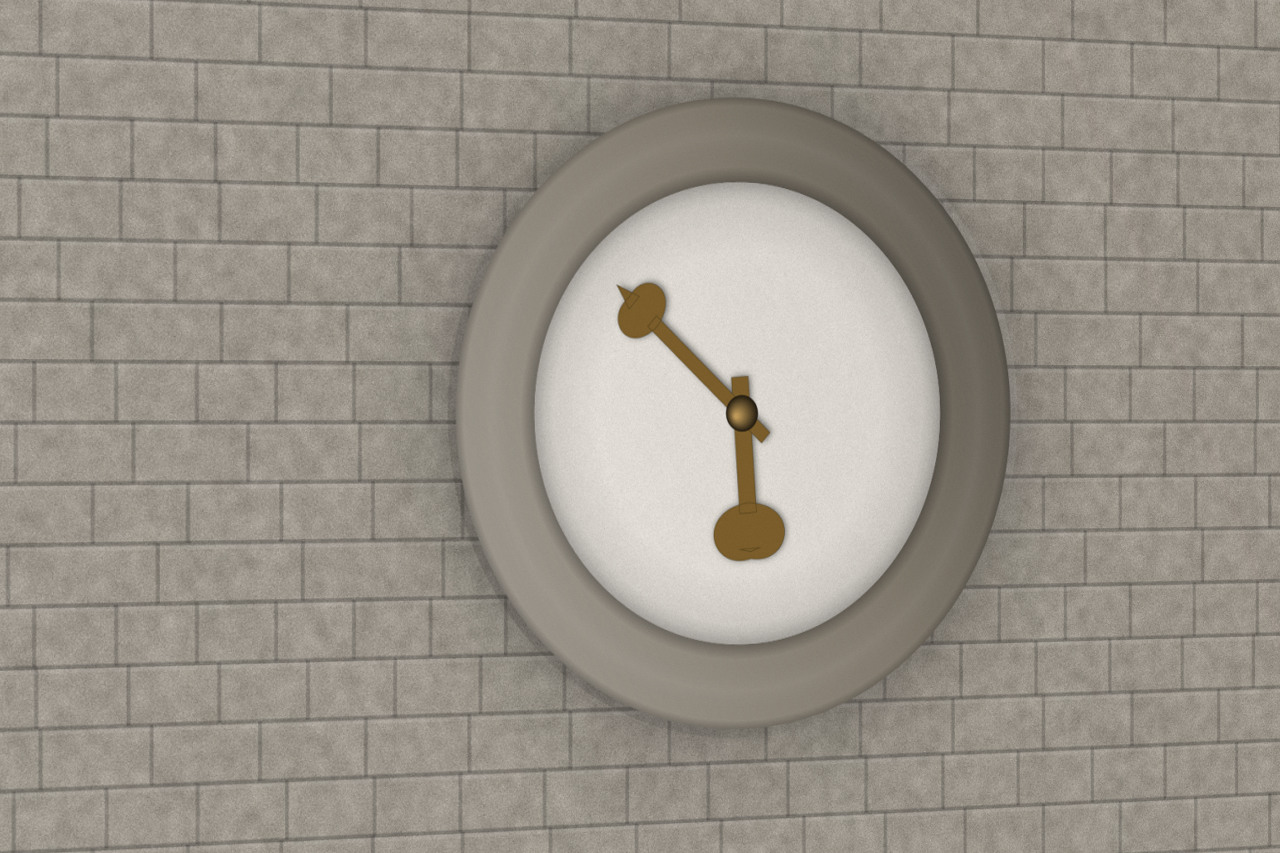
5 h 52 min
